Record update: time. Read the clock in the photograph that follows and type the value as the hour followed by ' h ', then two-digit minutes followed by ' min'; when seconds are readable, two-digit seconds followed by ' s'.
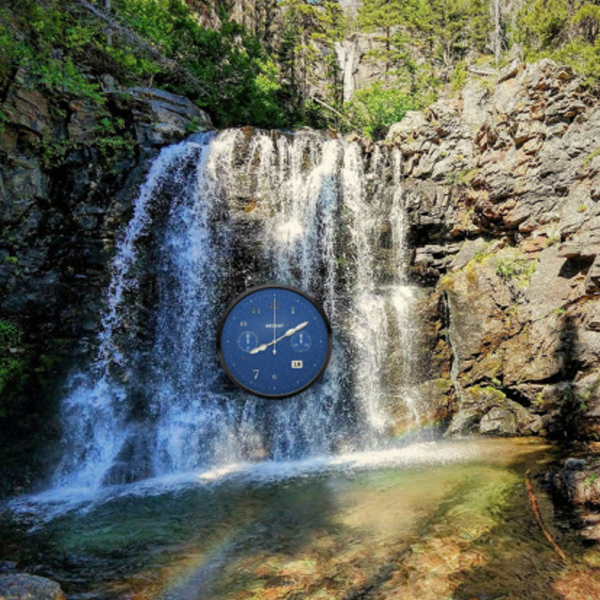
8 h 10 min
